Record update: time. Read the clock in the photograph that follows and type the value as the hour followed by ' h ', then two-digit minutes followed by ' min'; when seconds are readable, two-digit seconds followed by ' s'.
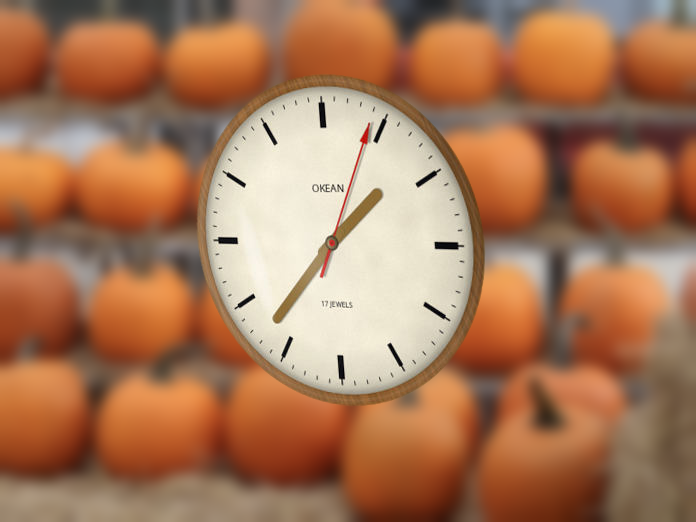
1 h 37 min 04 s
